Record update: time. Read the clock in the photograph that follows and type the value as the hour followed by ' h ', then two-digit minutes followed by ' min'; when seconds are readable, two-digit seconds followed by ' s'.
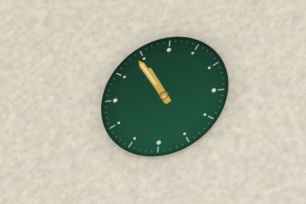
10 h 54 min
